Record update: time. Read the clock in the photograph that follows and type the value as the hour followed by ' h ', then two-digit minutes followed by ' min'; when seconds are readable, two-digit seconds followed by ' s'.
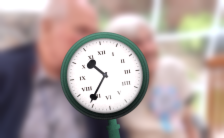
10 h 36 min
